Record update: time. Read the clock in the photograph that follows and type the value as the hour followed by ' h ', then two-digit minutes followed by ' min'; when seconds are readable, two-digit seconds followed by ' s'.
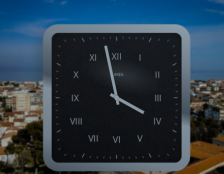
3 h 58 min
